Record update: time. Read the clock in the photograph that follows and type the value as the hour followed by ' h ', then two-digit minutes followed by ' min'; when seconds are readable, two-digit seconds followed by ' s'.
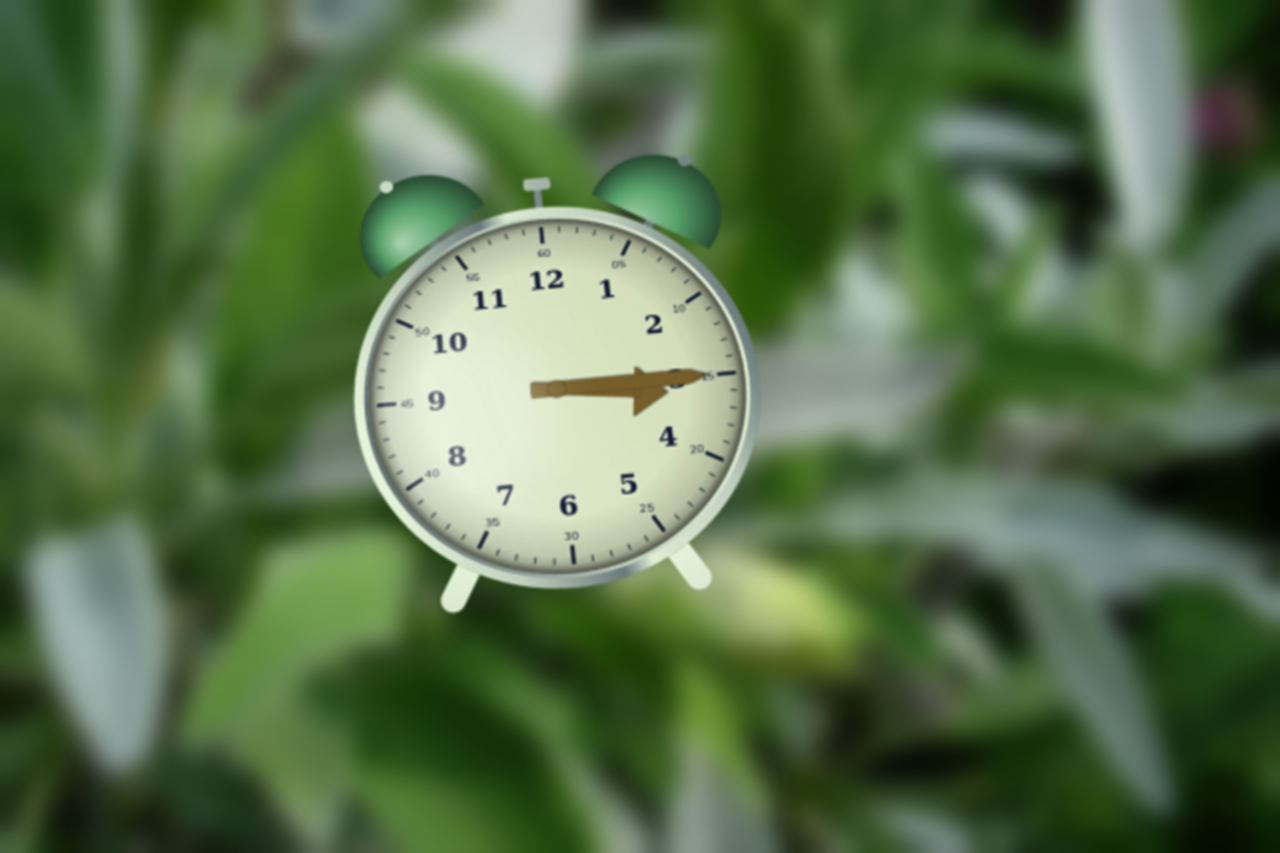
3 h 15 min
